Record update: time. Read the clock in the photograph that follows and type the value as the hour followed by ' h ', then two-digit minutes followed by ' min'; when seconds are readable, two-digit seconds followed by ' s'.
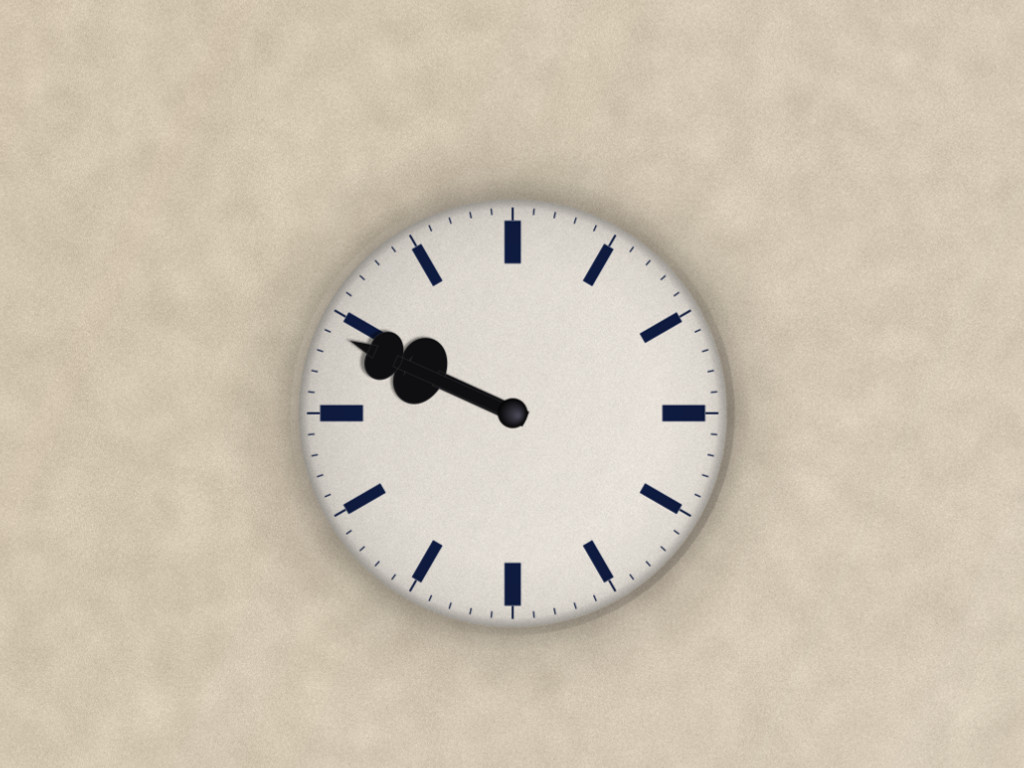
9 h 49 min
